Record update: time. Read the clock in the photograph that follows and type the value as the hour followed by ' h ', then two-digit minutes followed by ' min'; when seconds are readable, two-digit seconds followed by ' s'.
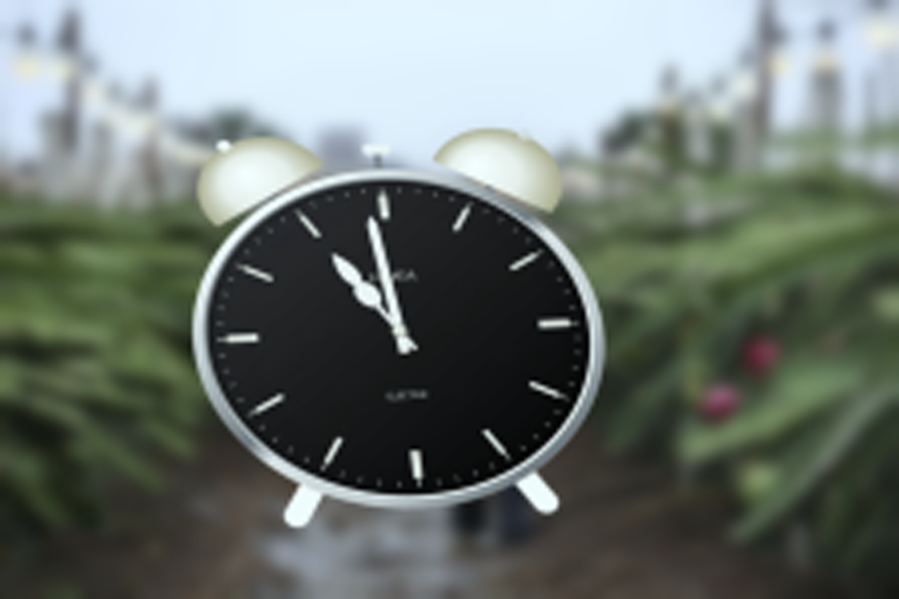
10 h 59 min
